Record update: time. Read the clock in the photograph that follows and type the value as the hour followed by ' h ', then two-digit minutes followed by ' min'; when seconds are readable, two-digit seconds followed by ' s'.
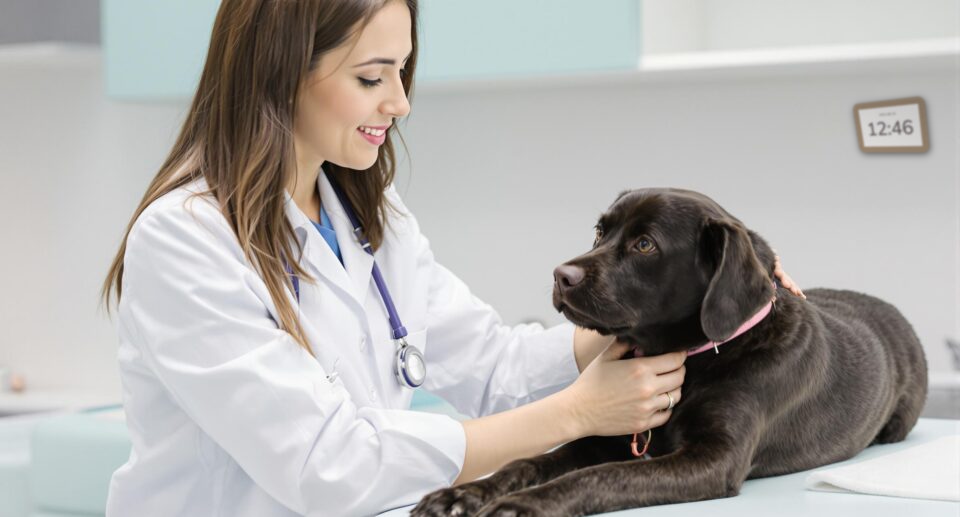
12 h 46 min
